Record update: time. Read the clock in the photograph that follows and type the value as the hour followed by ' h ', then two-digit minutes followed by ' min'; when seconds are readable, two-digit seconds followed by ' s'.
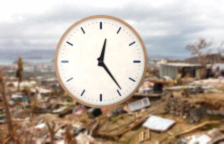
12 h 24 min
